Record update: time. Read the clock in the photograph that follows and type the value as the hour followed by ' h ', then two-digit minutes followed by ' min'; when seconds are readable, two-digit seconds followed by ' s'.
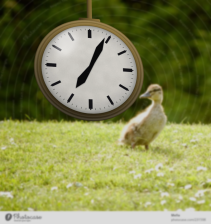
7 h 04 min
